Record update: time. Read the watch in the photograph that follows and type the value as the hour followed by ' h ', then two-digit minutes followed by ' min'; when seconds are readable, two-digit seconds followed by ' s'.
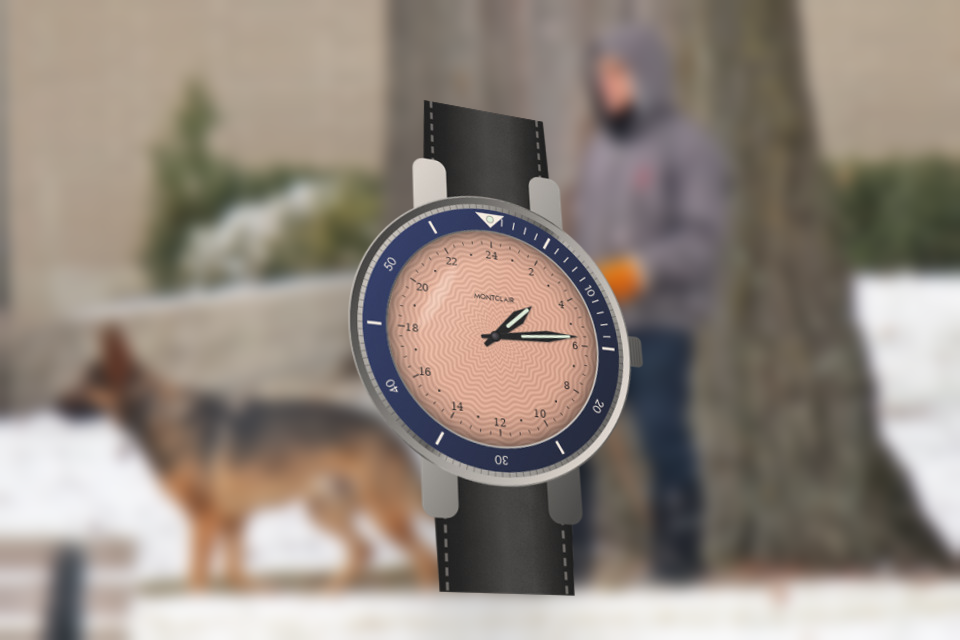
3 h 14 min
